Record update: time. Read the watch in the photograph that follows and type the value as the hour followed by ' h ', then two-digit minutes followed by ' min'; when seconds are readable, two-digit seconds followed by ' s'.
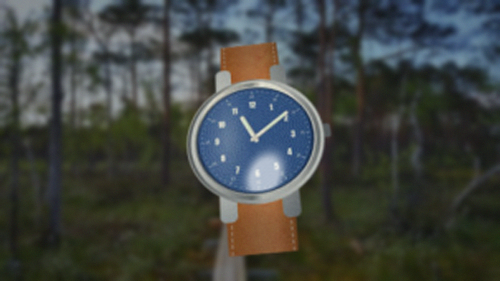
11 h 09 min
